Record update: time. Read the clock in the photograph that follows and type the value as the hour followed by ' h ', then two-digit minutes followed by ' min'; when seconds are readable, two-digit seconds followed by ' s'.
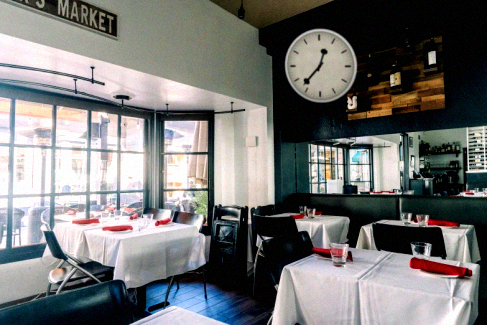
12 h 37 min
